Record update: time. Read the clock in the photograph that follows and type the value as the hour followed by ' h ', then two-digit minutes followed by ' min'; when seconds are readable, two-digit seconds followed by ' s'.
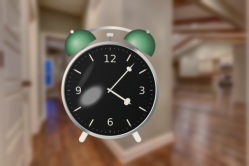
4 h 07 min
